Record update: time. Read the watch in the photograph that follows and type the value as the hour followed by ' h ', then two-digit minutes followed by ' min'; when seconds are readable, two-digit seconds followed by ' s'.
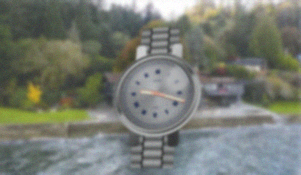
9 h 18 min
